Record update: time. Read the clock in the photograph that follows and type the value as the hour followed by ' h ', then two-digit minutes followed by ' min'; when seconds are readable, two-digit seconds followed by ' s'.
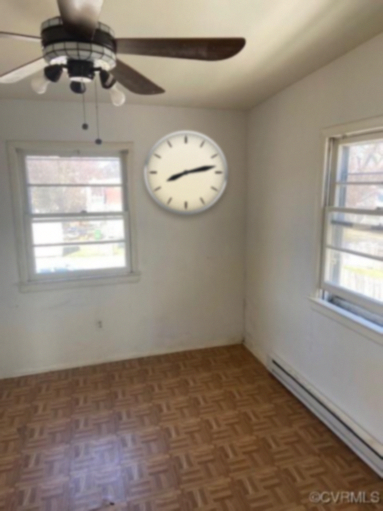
8 h 13 min
